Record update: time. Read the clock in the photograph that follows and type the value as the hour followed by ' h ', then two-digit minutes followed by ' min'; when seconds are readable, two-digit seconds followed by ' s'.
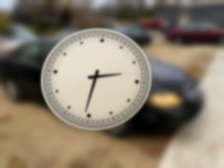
2 h 31 min
